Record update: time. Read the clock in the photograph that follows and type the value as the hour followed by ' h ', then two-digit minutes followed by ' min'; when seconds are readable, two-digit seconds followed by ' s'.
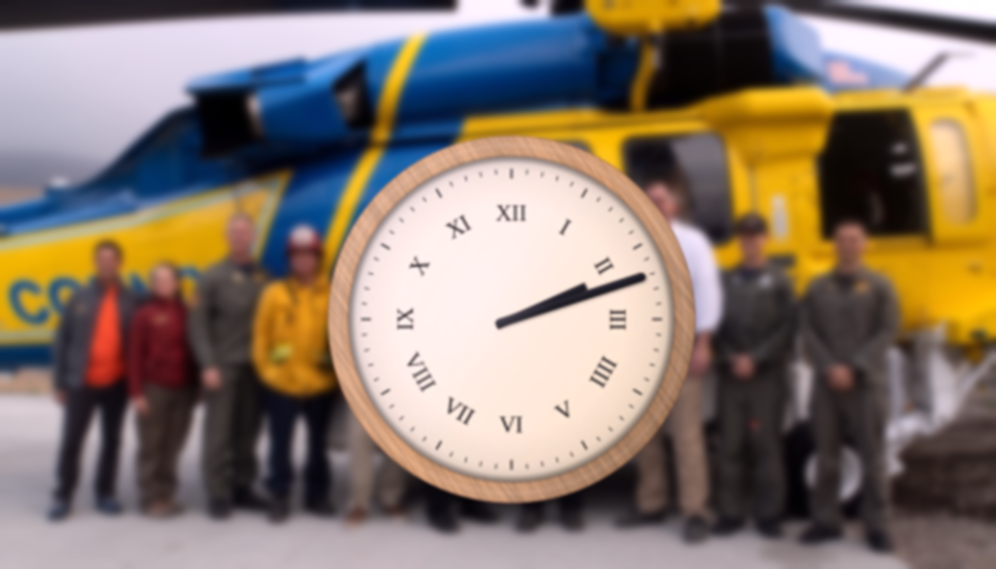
2 h 12 min
